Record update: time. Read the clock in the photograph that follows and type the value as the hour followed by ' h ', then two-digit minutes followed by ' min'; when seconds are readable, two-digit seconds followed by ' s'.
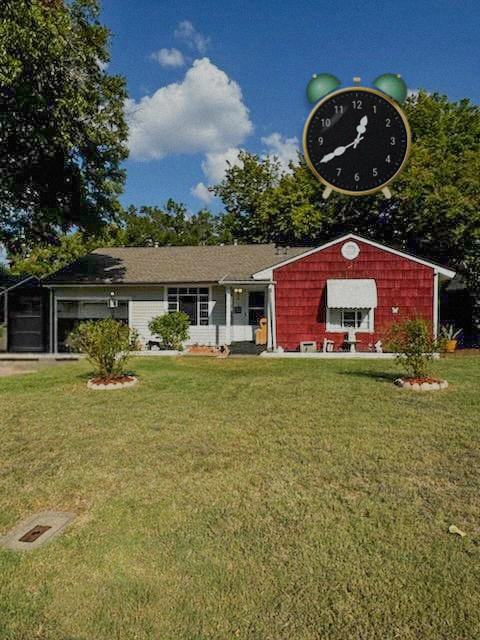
12 h 40 min
